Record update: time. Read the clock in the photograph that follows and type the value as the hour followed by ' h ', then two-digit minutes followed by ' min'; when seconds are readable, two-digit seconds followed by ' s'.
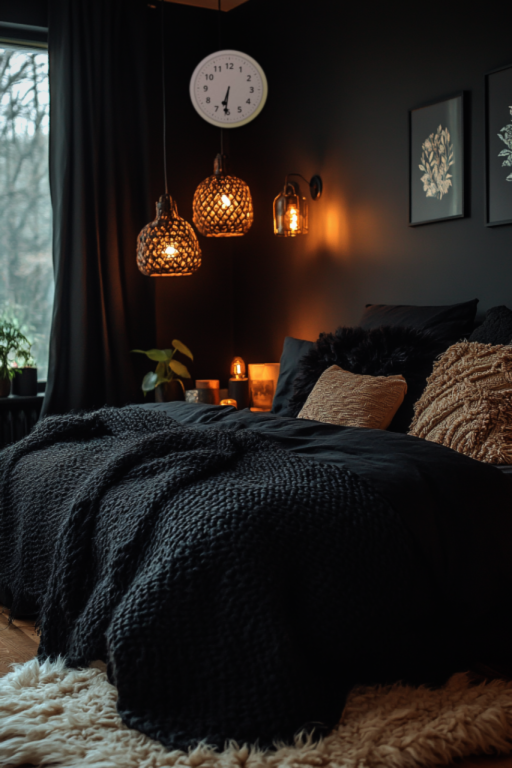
6 h 31 min
